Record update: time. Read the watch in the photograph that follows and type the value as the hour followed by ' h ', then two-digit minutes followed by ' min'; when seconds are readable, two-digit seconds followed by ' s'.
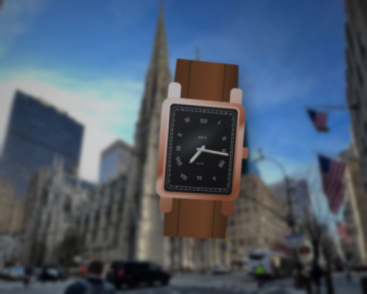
7 h 16 min
